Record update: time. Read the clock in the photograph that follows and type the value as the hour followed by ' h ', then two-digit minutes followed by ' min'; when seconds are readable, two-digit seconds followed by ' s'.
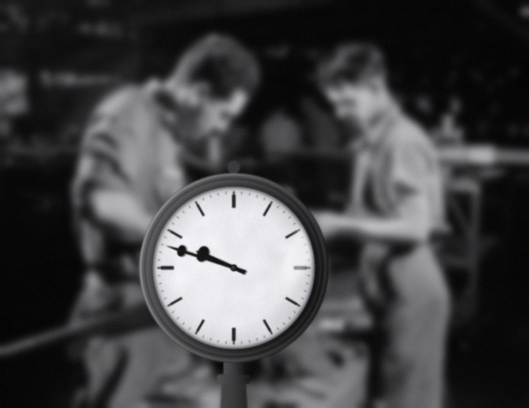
9 h 48 min
